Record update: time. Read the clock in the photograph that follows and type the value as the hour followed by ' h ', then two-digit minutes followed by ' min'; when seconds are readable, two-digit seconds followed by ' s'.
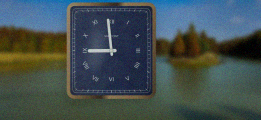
8 h 59 min
